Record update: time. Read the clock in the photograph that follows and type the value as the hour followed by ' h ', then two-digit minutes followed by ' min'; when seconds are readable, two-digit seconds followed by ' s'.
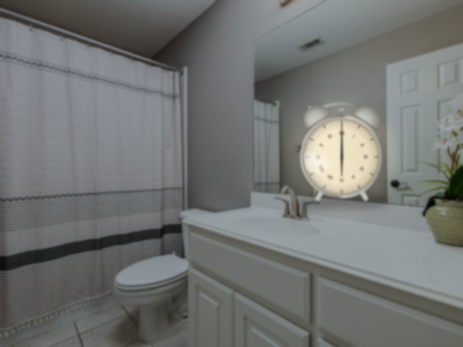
6 h 00 min
